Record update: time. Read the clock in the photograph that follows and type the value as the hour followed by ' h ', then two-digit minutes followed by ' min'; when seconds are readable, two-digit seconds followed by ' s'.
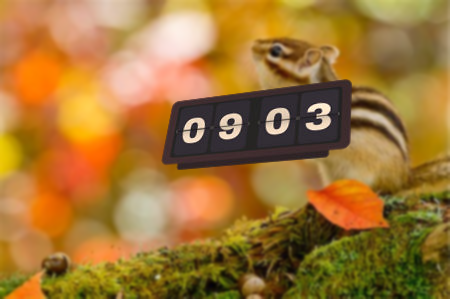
9 h 03 min
